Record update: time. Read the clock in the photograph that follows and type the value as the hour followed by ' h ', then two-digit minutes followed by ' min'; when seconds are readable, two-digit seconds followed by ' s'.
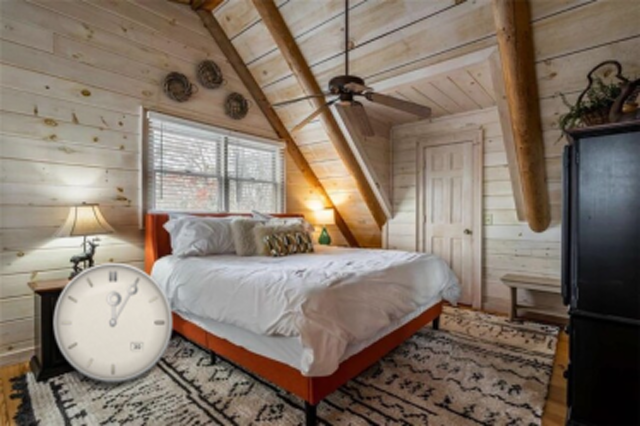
12 h 05 min
